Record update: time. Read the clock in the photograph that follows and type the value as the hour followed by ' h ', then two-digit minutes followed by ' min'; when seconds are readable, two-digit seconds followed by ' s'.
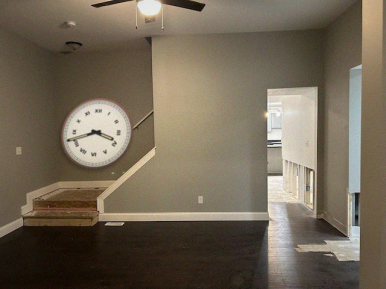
3 h 42 min
